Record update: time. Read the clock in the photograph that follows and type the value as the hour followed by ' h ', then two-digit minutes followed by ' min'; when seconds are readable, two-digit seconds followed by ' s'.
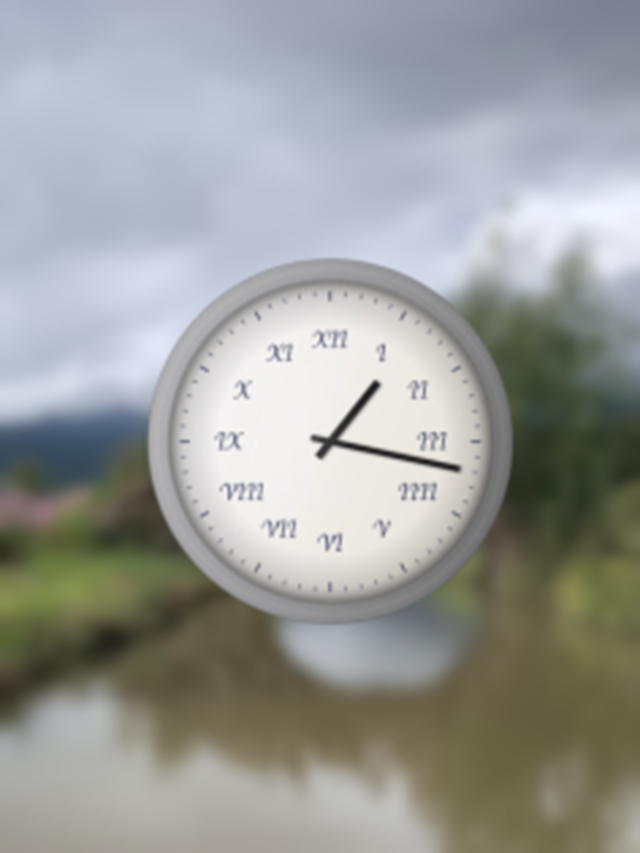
1 h 17 min
